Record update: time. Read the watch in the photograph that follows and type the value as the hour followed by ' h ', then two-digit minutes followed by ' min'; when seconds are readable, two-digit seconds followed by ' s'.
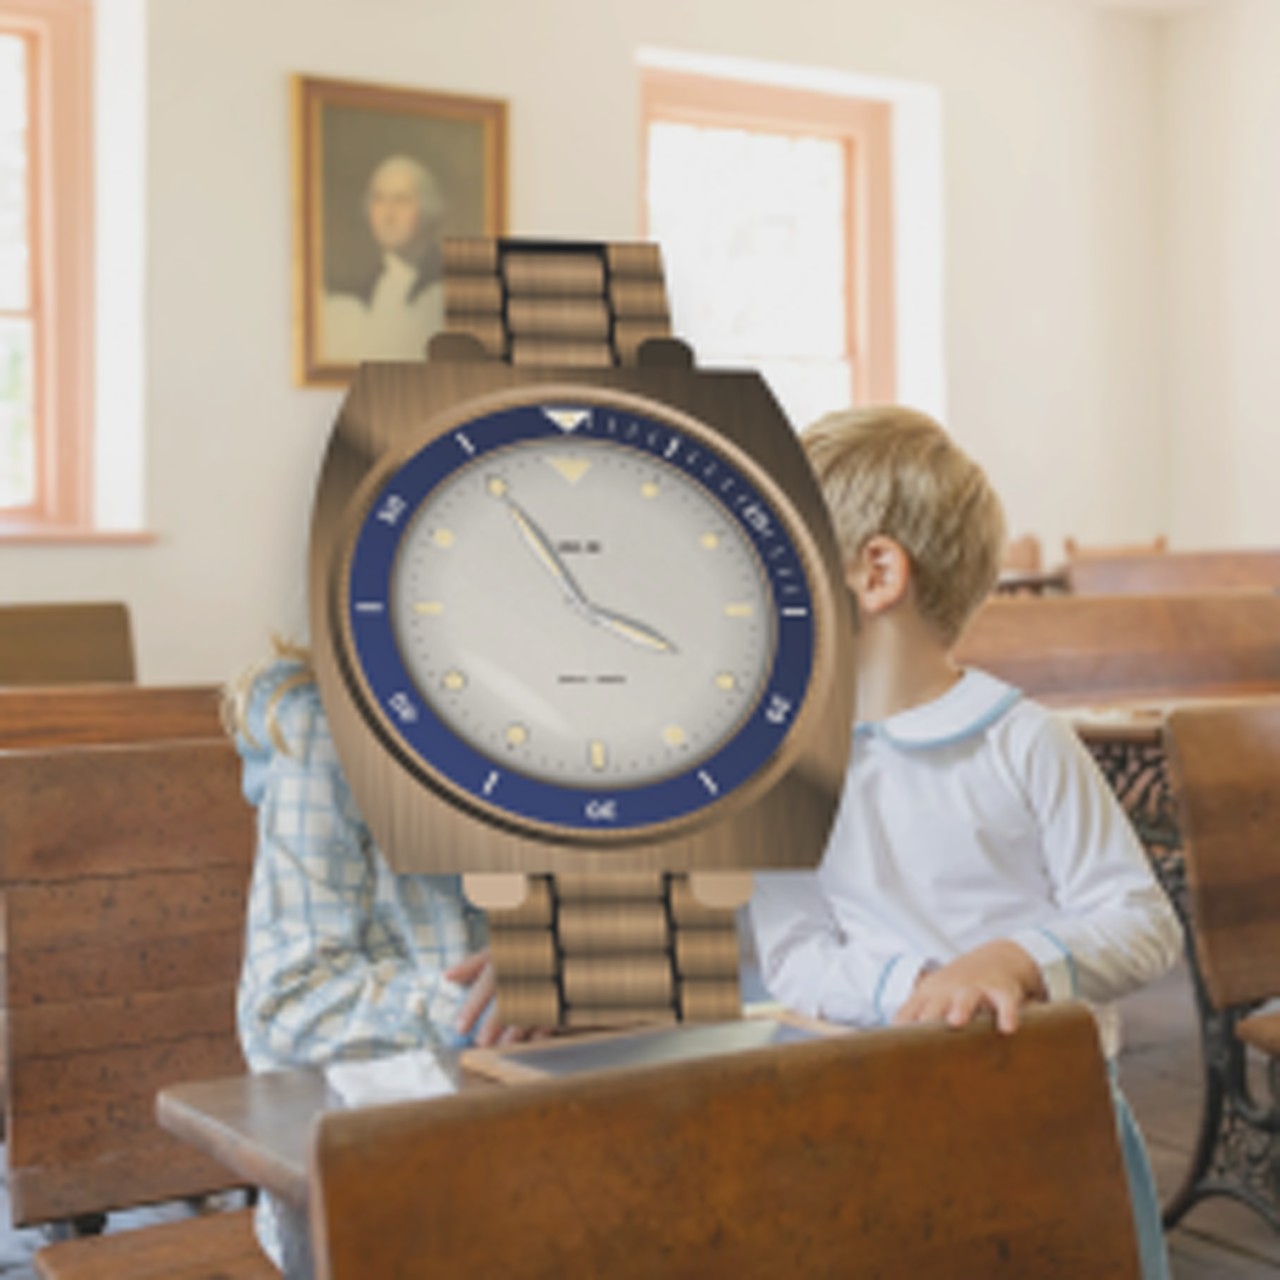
3 h 55 min
